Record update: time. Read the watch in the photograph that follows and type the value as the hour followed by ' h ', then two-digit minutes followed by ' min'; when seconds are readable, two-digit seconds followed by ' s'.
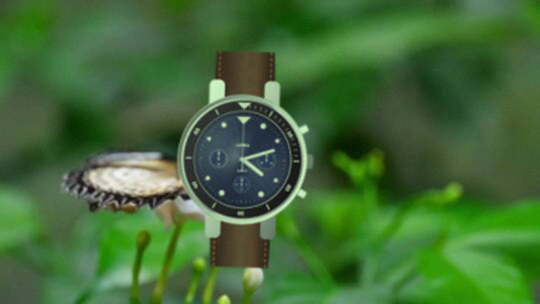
4 h 12 min
